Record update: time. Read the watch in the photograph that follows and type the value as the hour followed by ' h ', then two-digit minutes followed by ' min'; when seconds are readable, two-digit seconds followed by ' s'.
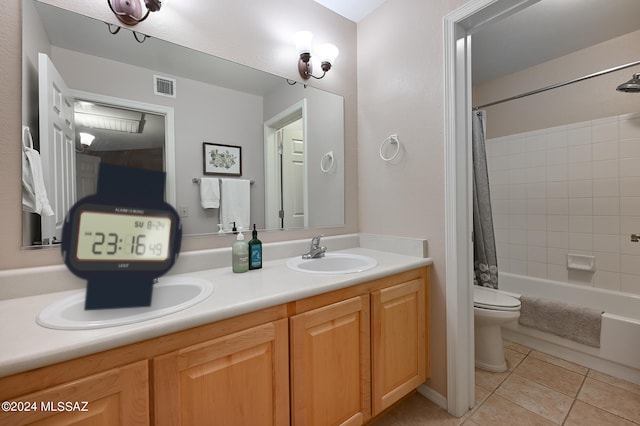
23 h 16 min 49 s
